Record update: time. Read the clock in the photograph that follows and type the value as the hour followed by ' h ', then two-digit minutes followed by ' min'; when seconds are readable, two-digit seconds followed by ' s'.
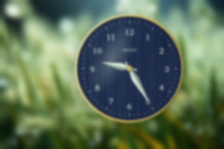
9 h 25 min
